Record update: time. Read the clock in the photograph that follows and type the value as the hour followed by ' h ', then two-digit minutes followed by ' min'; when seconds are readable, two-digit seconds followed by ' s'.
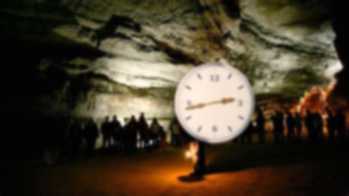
2 h 43 min
